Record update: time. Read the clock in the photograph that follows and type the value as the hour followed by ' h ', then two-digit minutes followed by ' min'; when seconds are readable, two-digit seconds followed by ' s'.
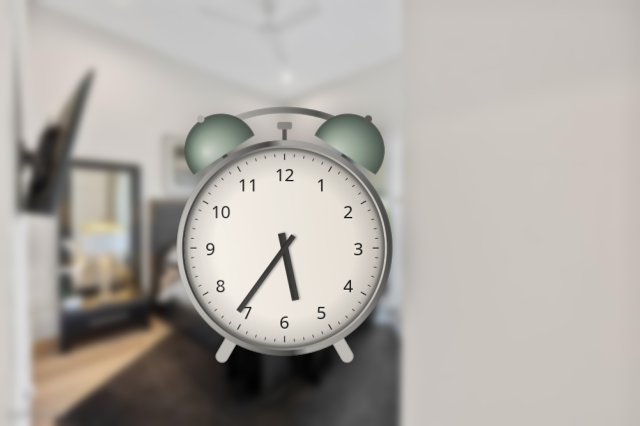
5 h 36 min
